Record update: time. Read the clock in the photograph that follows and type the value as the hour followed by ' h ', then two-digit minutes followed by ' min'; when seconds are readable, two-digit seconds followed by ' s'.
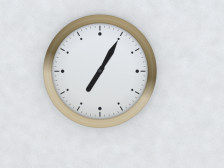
7 h 05 min
